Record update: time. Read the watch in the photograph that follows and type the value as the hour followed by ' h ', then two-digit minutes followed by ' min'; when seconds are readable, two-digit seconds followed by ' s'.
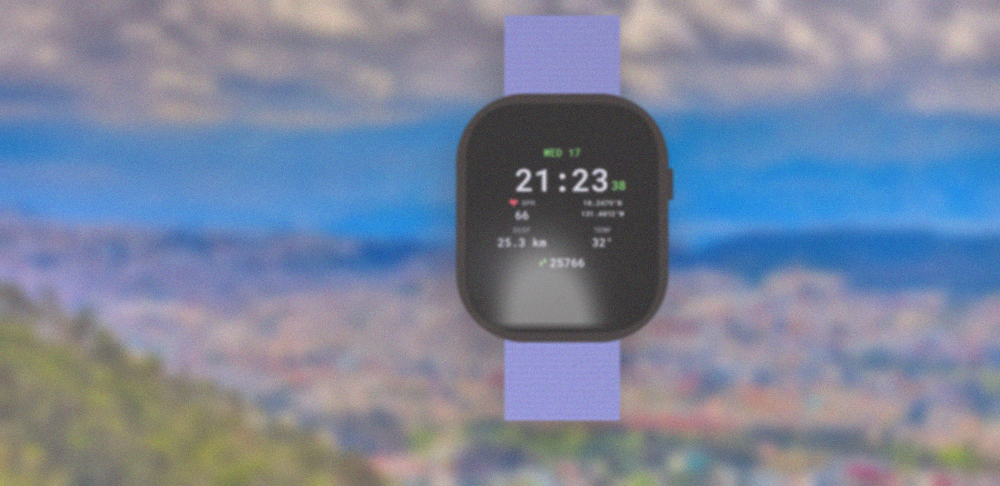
21 h 23 min
